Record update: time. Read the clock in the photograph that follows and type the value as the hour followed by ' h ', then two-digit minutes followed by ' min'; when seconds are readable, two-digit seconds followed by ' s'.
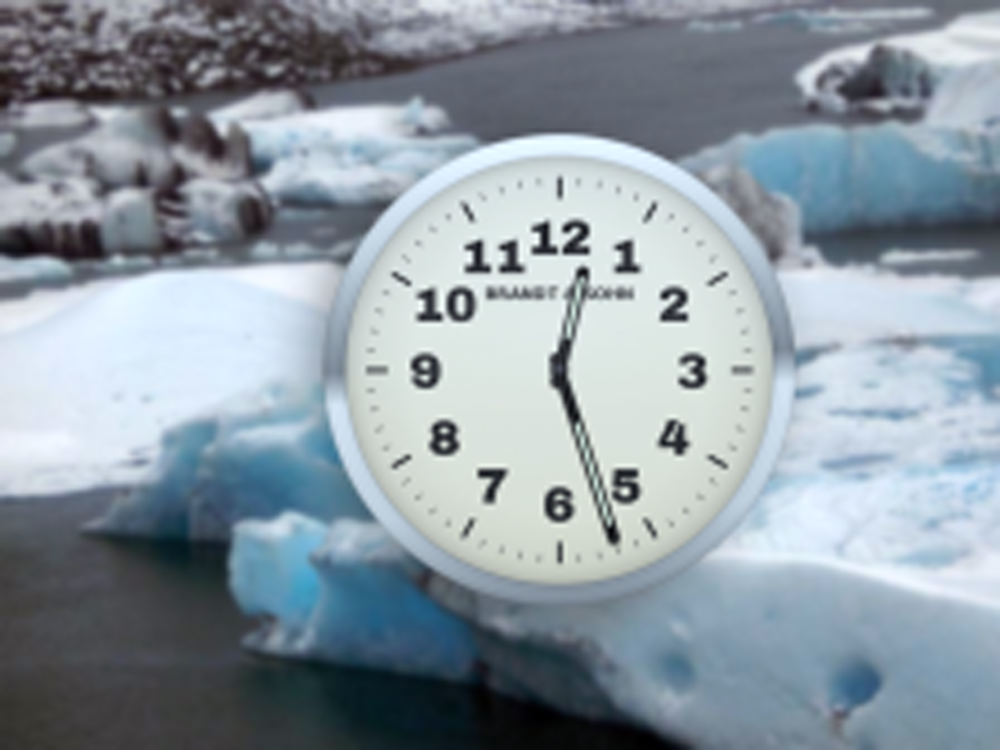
12 h 27 min
